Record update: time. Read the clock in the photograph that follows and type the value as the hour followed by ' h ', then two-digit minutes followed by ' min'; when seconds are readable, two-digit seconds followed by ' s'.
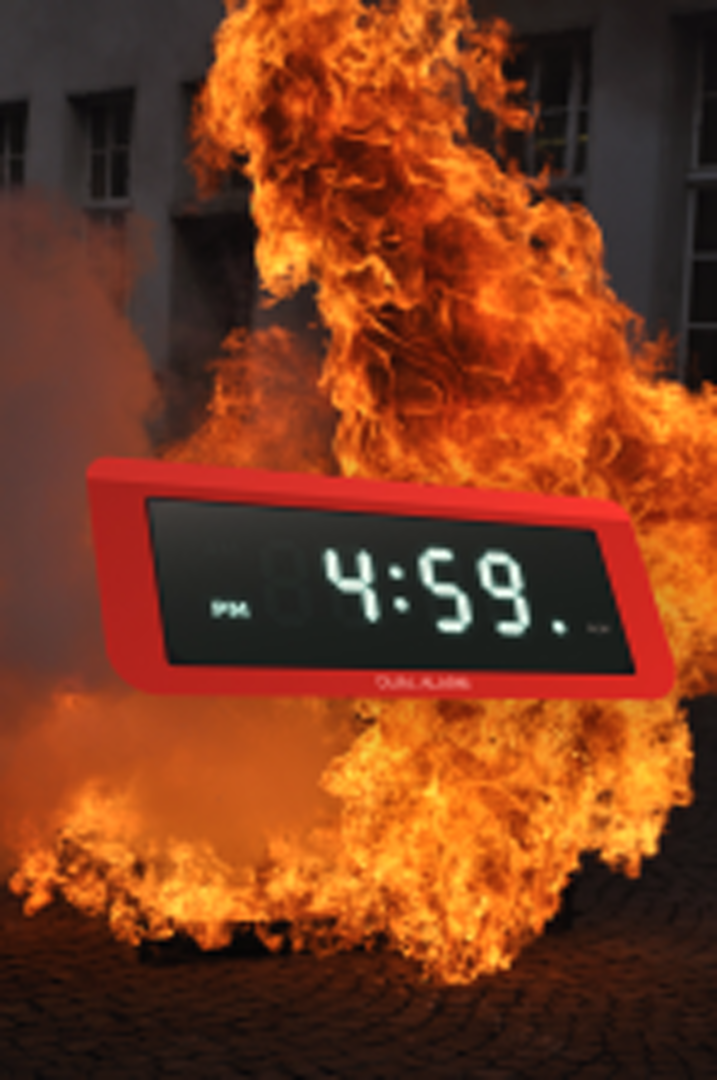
4 h 59 min
